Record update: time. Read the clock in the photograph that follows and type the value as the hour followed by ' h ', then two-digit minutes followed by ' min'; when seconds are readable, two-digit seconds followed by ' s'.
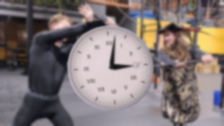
3 h 02 min
